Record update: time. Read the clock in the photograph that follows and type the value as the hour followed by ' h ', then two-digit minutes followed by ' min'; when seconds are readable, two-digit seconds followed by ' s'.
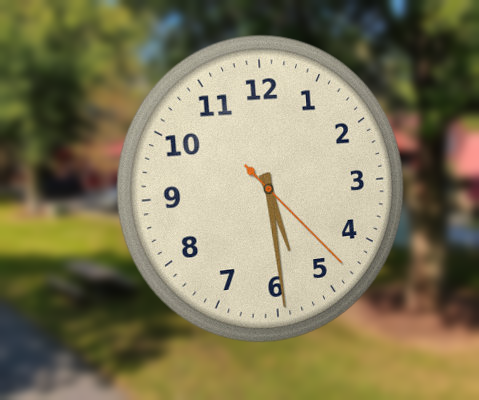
5 h 29 min 23 s
